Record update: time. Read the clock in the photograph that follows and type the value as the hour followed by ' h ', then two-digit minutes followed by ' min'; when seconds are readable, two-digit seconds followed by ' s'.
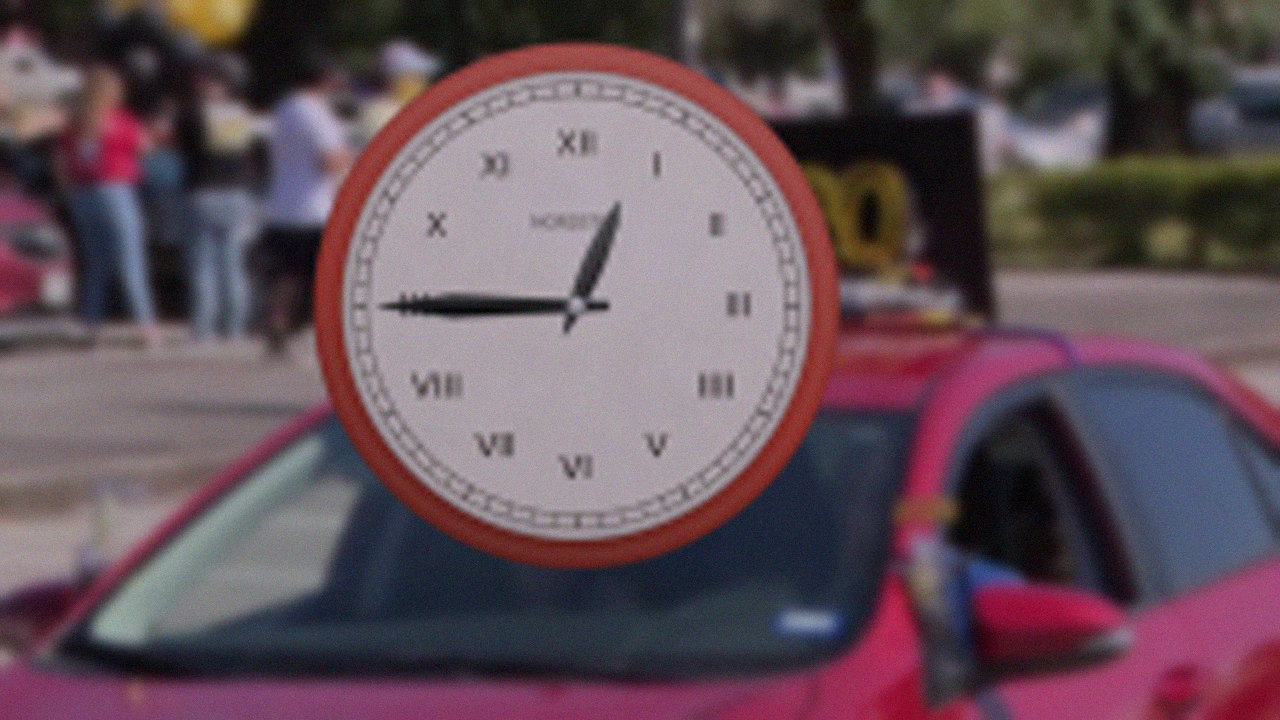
12 h 45 min
